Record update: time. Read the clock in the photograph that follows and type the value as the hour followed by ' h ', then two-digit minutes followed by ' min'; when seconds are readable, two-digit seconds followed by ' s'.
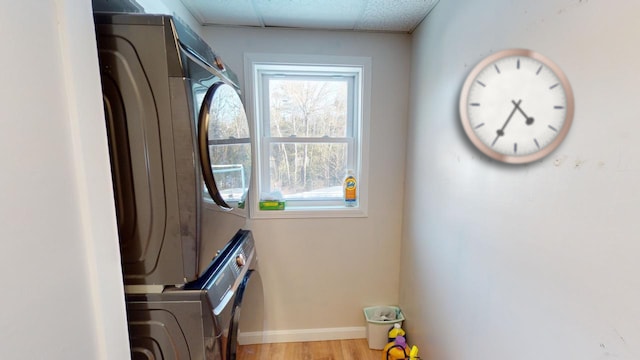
4 h 35 min
